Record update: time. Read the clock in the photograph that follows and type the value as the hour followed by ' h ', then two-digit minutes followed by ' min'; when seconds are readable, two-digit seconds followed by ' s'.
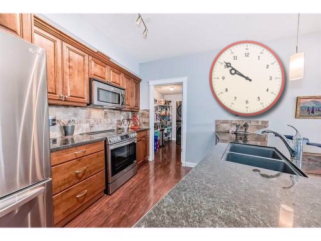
9 h 51 min
